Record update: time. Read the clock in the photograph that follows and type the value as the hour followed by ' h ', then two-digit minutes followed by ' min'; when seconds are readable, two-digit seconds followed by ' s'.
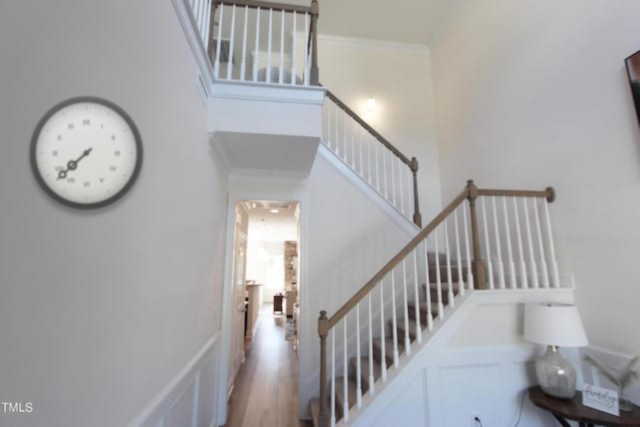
7 h 38 min
